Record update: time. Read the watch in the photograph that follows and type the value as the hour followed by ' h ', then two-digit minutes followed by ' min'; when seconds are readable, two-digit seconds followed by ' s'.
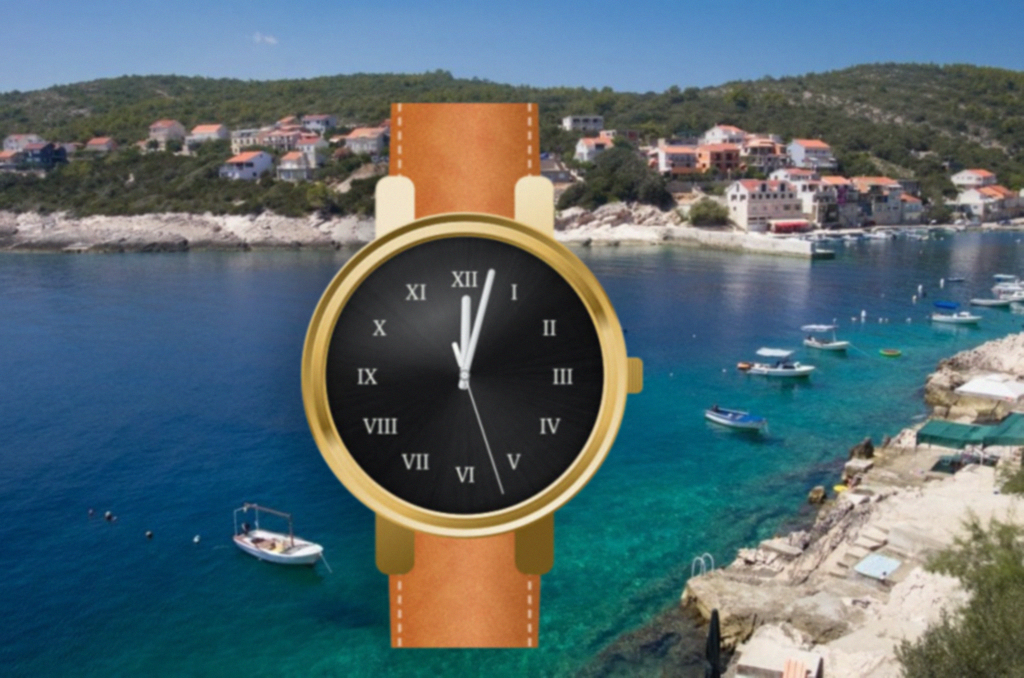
12 h 02 min 27 s
